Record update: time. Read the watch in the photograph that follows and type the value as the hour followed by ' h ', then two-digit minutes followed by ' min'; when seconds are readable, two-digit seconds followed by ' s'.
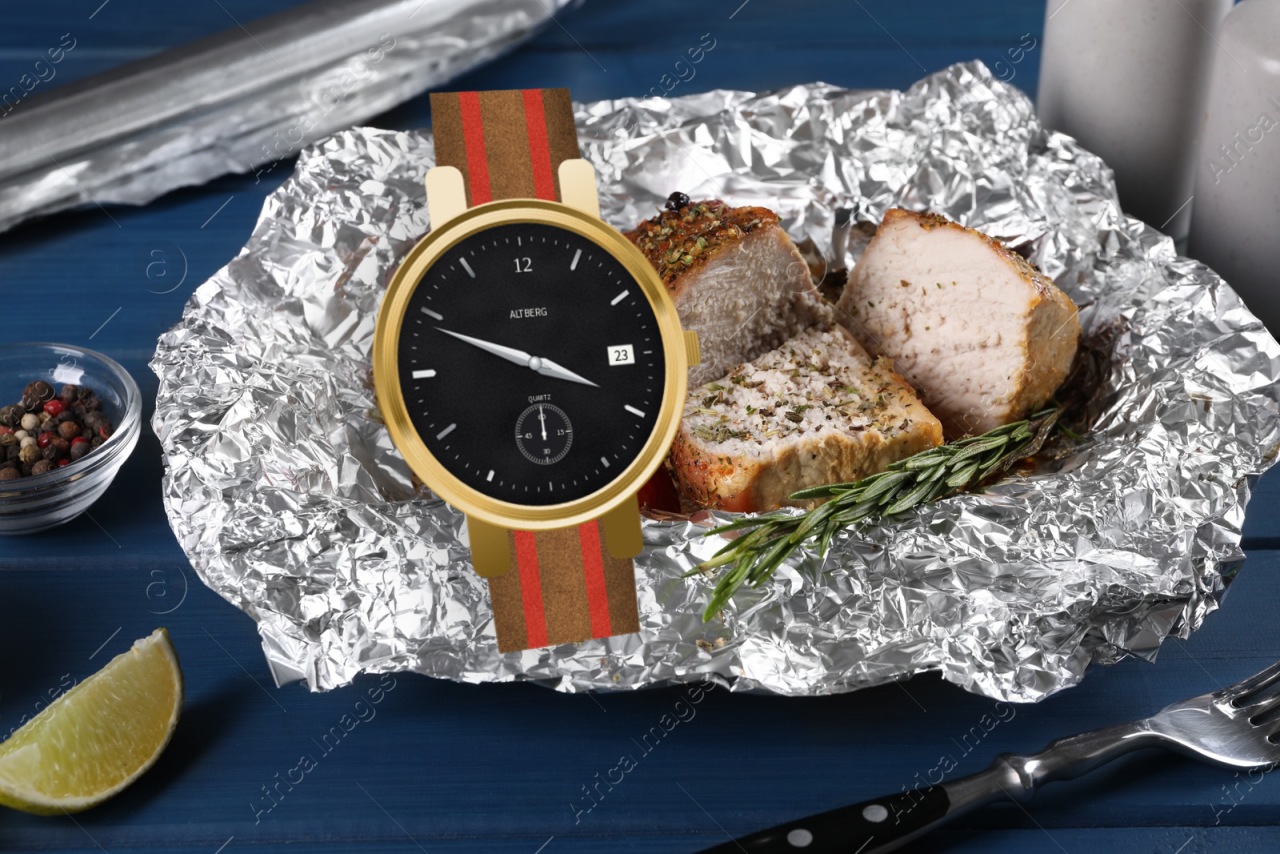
3 h 49 min
